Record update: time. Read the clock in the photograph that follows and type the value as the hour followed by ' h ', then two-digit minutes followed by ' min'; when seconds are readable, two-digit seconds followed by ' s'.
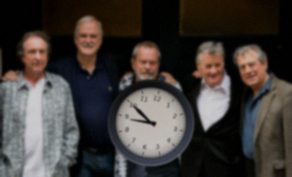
8 h 50 min
